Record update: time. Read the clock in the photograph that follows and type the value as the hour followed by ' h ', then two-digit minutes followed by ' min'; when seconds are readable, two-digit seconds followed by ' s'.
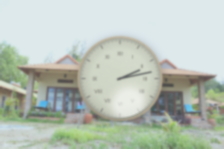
2 h 13 min
